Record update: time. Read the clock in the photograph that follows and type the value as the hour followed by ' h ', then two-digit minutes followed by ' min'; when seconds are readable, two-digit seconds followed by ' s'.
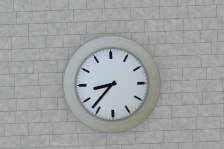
8 h 37 min
